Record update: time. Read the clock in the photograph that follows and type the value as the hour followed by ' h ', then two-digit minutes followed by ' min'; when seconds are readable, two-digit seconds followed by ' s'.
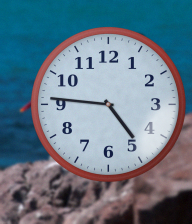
4 h 46 min
